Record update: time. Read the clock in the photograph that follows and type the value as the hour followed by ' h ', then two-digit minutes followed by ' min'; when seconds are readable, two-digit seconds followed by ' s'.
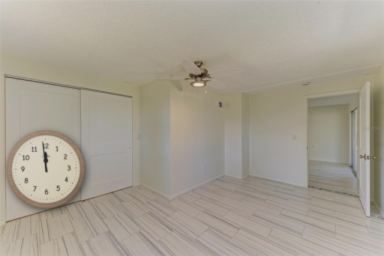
11 h 59 min
